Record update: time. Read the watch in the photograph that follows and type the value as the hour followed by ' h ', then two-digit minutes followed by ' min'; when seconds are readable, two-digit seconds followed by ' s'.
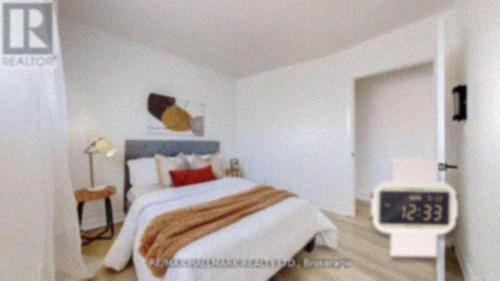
12 h 33 min
